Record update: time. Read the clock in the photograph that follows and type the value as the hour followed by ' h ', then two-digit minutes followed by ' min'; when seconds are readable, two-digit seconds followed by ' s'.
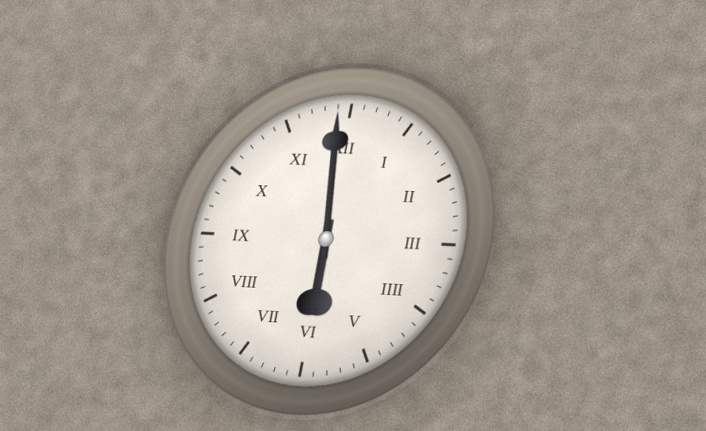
5 h 59 min
